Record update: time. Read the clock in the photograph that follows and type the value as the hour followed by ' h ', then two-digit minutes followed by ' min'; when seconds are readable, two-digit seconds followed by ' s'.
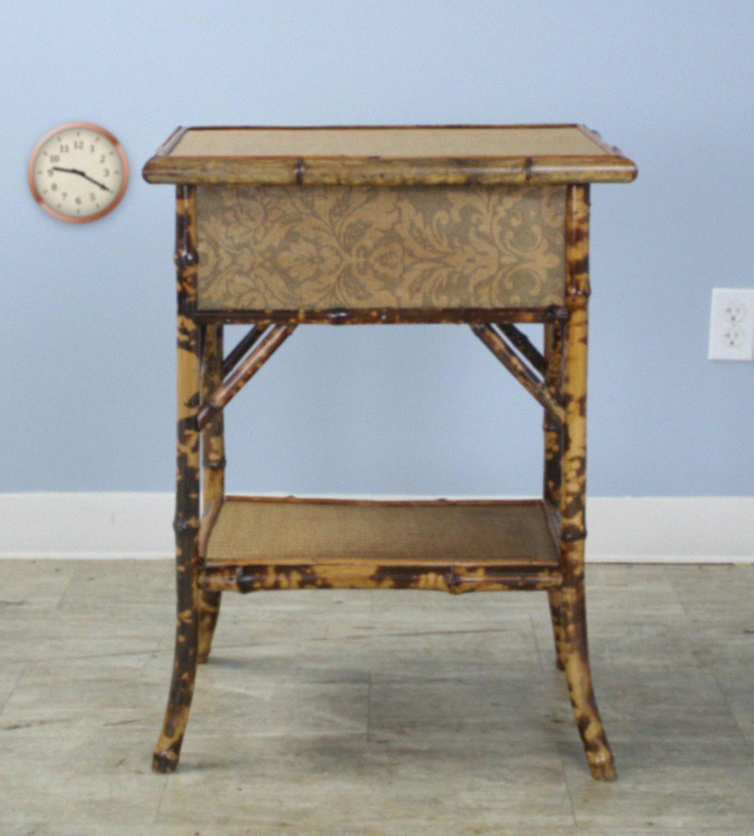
9 h 20 min
